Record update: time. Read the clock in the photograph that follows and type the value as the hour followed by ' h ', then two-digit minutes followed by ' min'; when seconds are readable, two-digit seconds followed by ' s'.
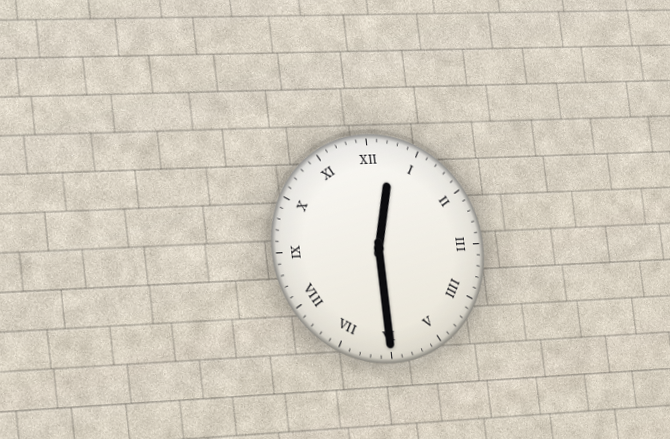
12 h 30 min
